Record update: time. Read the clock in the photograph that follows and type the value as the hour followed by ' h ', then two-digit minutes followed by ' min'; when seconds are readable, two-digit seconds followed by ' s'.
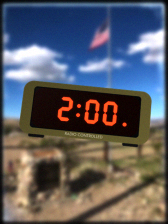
2 h 00 min
